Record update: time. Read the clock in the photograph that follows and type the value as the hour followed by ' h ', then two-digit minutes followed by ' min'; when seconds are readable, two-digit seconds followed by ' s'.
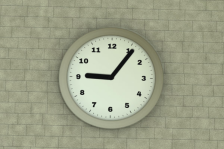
9 h 06 min
